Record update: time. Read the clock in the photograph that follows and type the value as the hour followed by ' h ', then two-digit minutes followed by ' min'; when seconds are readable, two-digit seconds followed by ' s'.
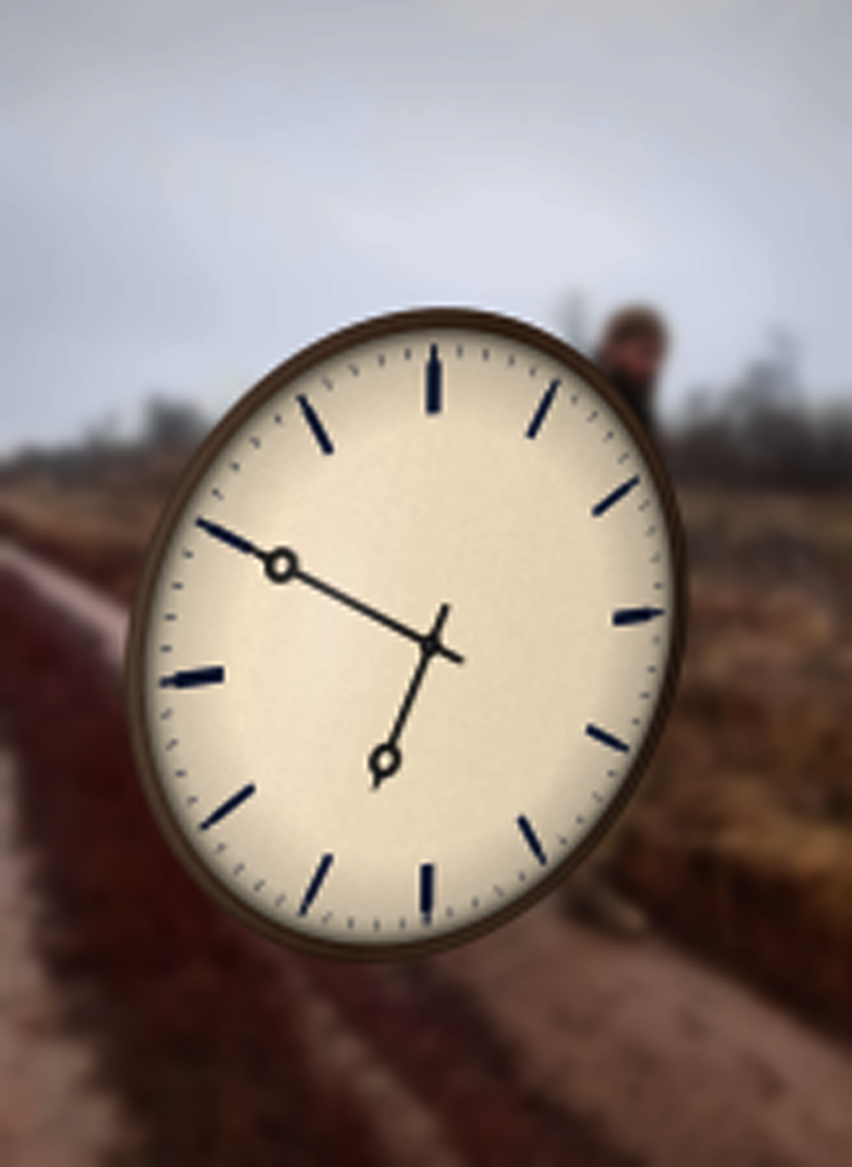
6 h 50 min
